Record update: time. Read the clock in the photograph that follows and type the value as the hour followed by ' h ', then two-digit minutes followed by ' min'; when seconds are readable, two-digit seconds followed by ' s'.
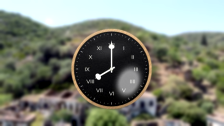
8 h 00 min
